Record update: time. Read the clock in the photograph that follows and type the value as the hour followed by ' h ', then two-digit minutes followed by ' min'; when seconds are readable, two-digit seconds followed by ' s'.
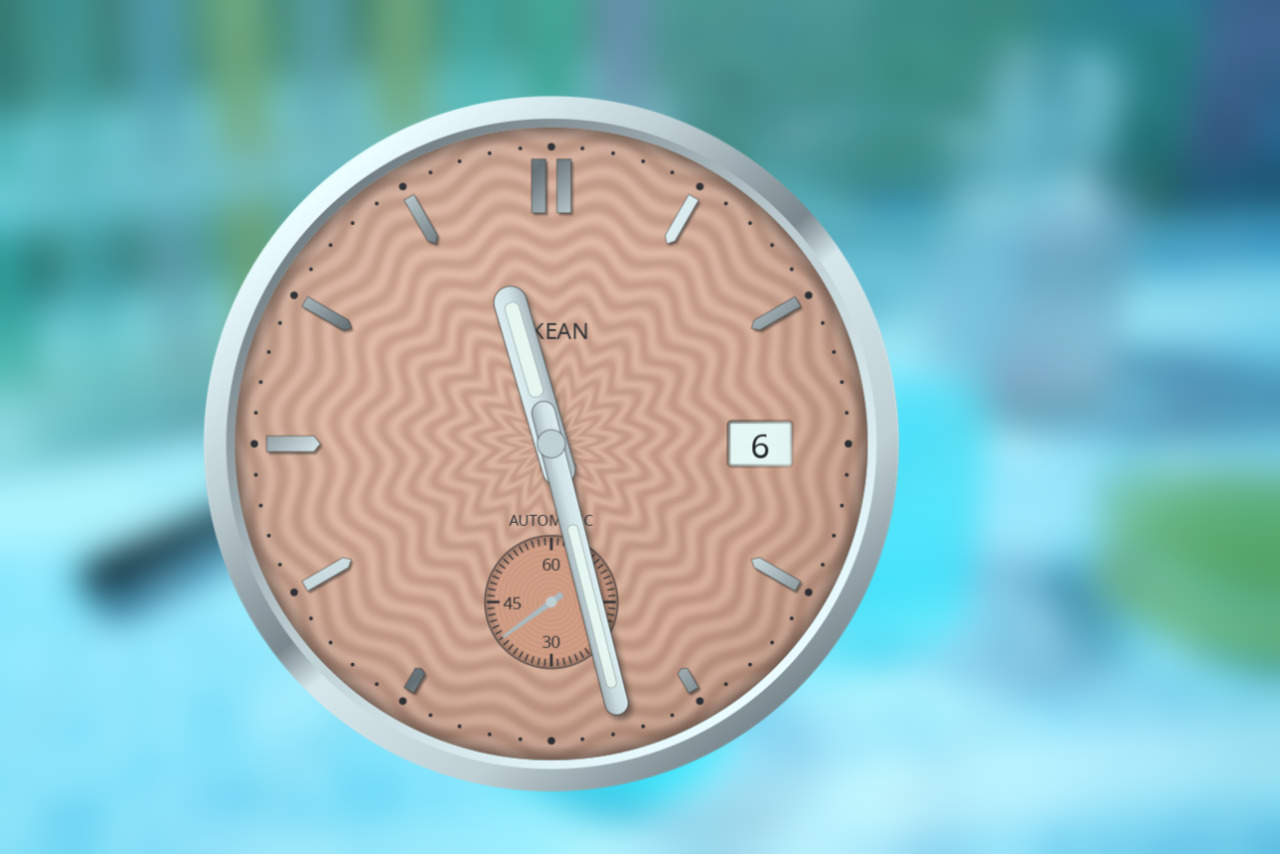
11 h 27 min 39 s
